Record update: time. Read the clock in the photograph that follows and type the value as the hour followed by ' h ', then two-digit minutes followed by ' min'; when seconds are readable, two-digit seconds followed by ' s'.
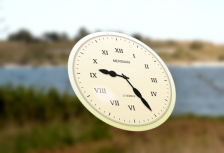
9 h 25 min
